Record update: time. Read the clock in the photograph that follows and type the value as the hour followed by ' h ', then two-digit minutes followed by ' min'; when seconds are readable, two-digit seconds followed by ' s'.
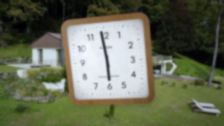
5 h 59 min
